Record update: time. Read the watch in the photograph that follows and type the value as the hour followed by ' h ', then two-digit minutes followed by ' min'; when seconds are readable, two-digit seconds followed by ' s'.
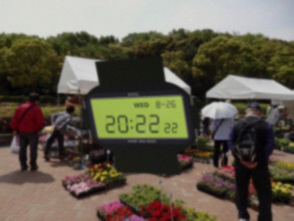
20 h 22 min
